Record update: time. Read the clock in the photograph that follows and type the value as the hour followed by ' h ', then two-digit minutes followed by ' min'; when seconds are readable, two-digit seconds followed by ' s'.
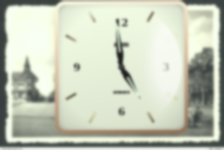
4 h 59 min
